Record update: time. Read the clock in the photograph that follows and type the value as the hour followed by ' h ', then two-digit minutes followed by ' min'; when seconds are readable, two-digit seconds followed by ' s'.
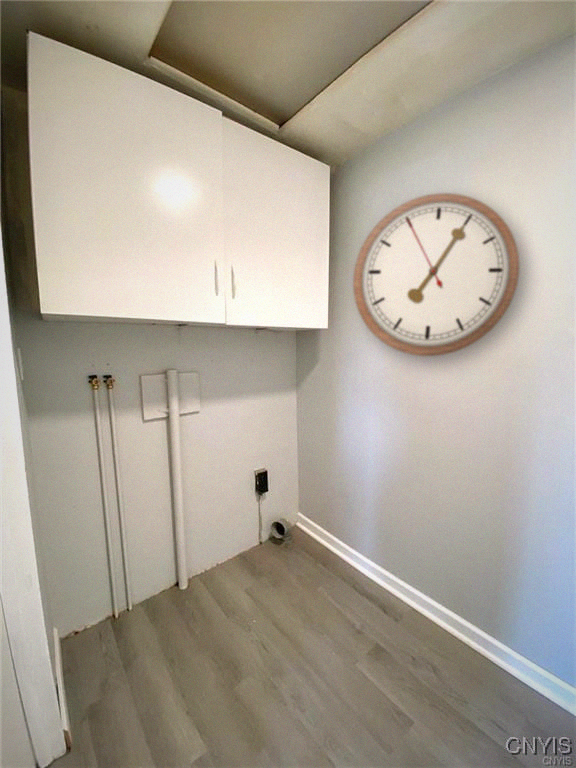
7 h 04 min 55 s
